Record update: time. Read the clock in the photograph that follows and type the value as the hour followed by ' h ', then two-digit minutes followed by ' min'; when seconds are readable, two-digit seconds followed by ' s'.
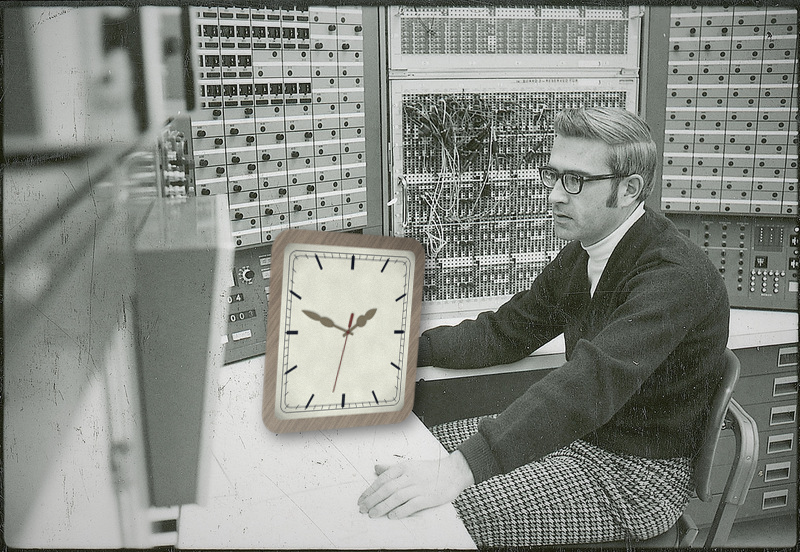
1 h 48 min 32 s
